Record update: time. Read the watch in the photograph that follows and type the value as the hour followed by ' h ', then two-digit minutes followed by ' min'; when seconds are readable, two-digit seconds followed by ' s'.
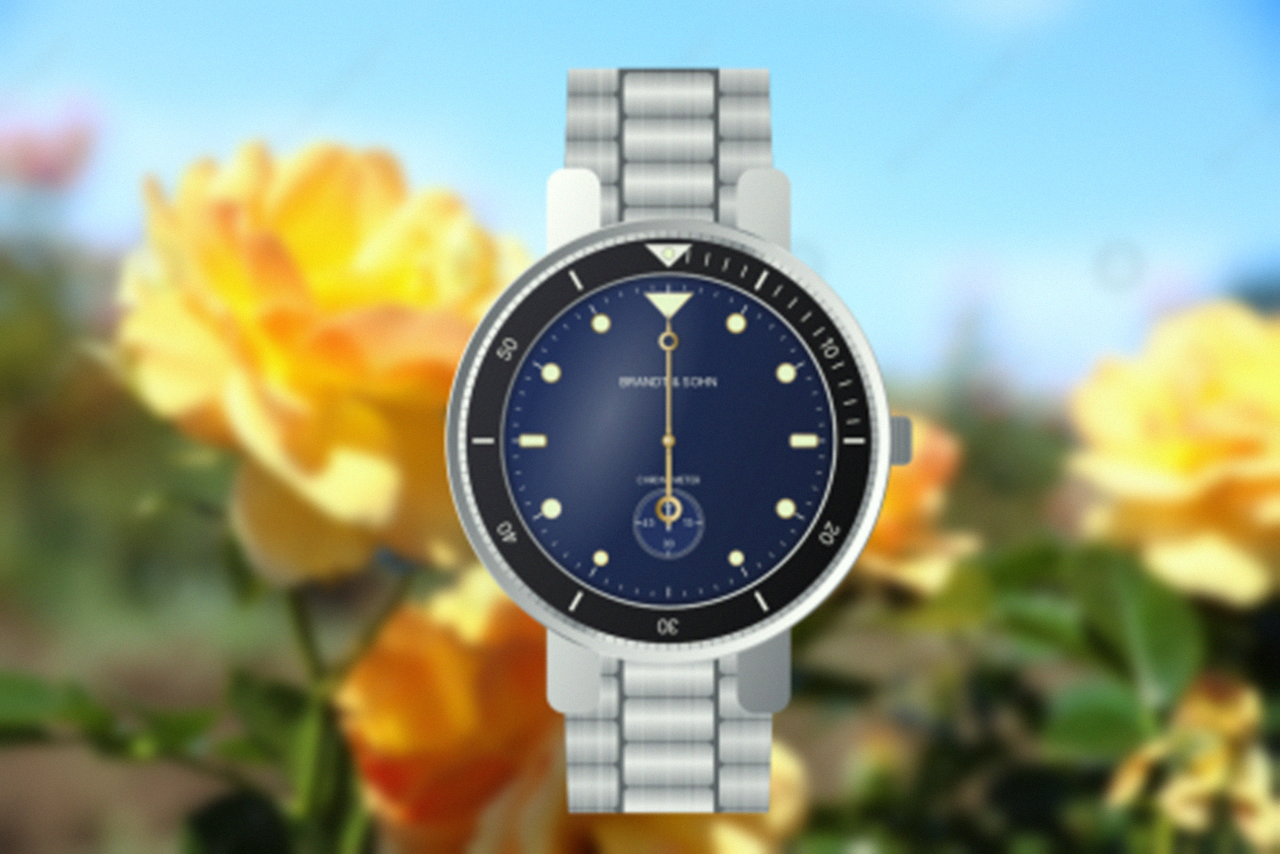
6 h 00 min
